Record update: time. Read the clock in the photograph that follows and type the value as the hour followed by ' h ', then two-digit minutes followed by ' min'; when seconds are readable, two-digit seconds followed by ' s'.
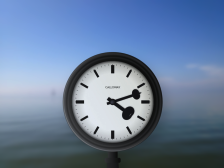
4 h 12 min
